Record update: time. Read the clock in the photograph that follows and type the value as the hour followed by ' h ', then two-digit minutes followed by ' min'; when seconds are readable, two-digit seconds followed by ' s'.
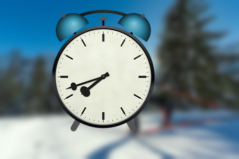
7 h 42 min
